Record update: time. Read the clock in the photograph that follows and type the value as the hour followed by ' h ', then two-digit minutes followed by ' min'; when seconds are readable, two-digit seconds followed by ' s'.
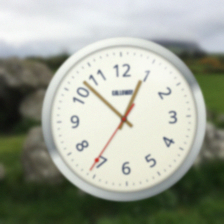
12 h 52 min 36 s
